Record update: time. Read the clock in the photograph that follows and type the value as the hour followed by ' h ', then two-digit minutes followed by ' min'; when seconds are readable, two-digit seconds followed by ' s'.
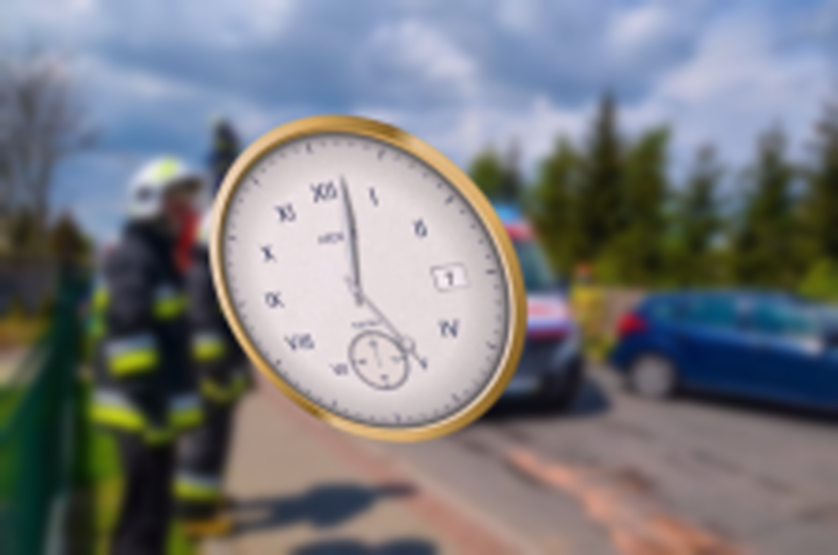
5 h 02 min
